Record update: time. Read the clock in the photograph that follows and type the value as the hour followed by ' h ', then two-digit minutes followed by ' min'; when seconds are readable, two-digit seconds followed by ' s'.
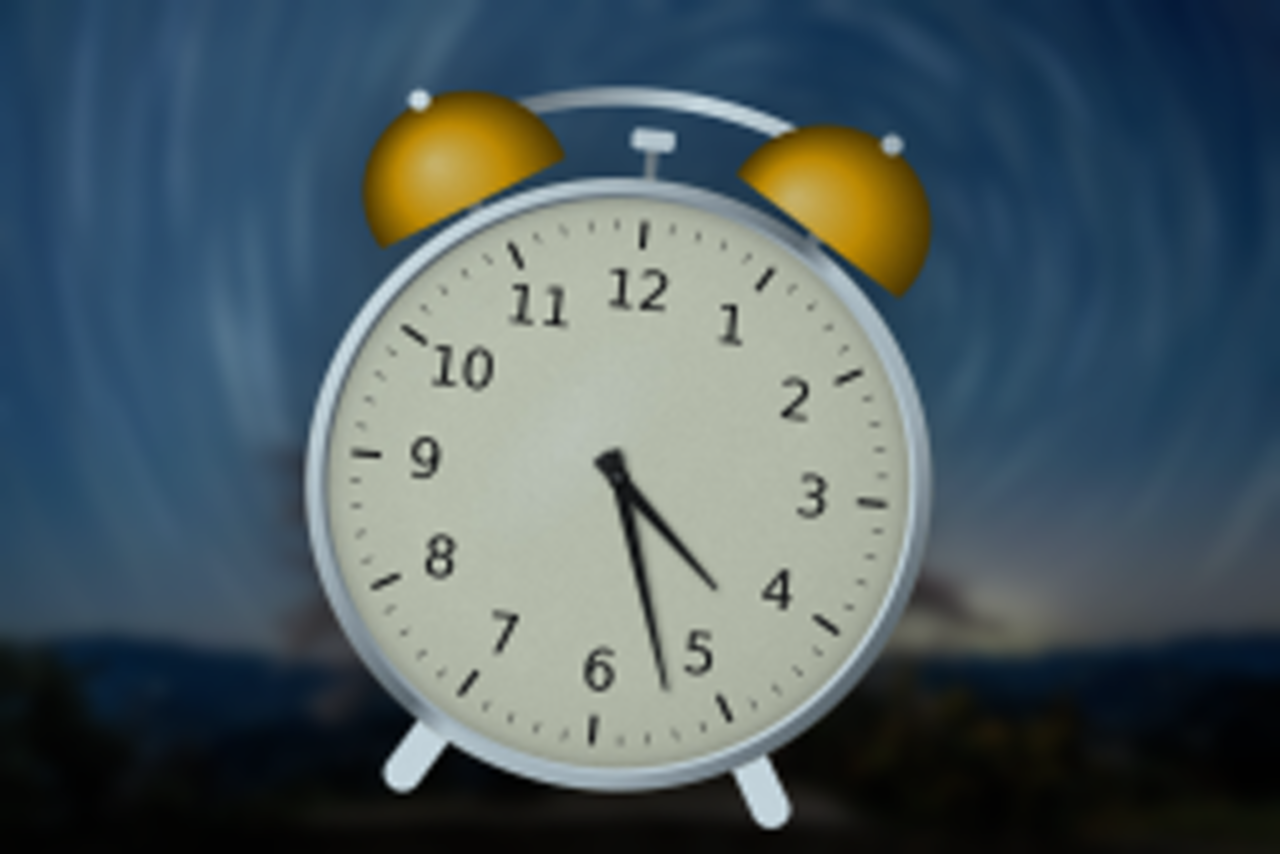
4 h 27 min
